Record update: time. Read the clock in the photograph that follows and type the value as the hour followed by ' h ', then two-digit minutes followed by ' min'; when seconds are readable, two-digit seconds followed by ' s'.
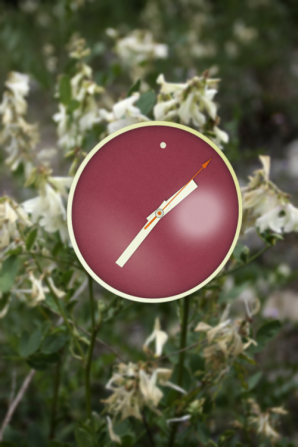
1 h 36 min 07 s
